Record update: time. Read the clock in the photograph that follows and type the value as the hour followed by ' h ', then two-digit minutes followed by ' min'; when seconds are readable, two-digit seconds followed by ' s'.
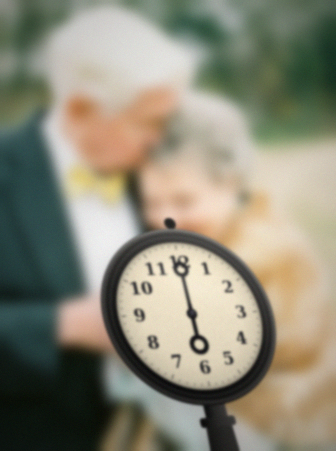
6 h 00 min
